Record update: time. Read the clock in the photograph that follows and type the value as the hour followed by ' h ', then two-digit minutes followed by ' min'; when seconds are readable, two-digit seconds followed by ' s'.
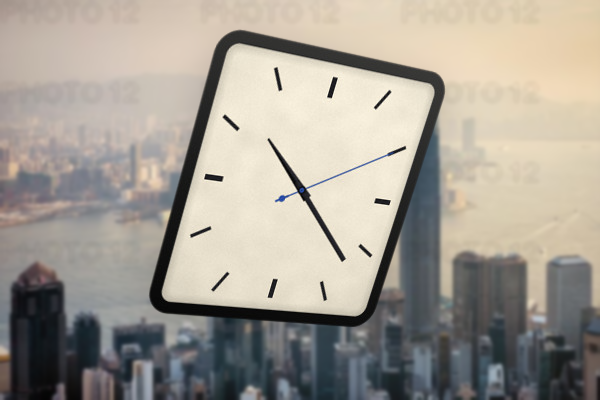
10 h 22 min 10 s
